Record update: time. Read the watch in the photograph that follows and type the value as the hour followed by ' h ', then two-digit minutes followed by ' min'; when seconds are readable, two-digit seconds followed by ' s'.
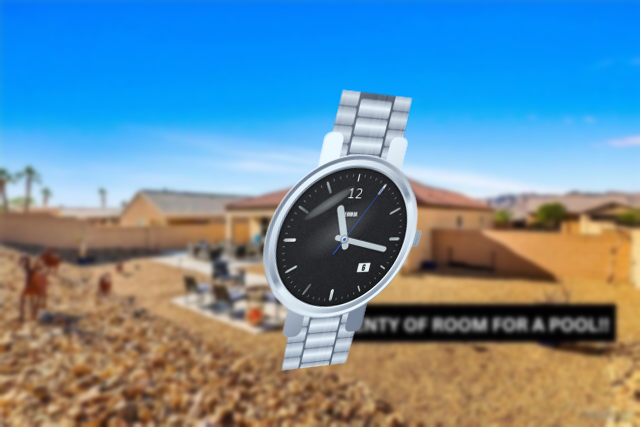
11 h 17 min 05 s
